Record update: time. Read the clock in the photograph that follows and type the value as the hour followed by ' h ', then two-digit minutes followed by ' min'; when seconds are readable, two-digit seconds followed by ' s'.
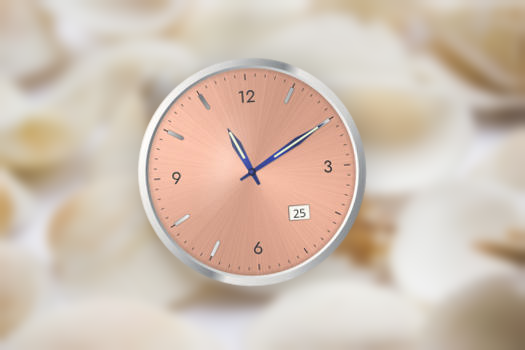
11 h 10 min
